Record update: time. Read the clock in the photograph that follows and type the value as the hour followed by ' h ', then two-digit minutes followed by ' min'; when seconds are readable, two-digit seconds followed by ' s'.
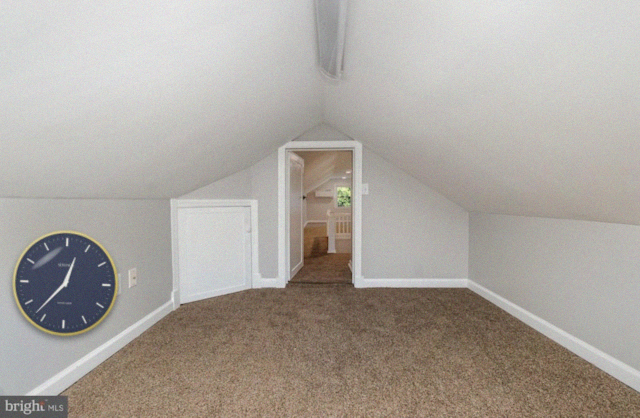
12 h 37 min
